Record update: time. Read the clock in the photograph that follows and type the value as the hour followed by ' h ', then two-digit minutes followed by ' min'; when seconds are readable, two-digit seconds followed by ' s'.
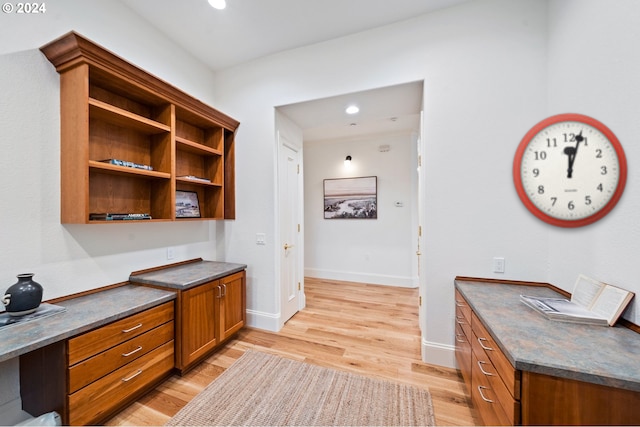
12 h 03 min
